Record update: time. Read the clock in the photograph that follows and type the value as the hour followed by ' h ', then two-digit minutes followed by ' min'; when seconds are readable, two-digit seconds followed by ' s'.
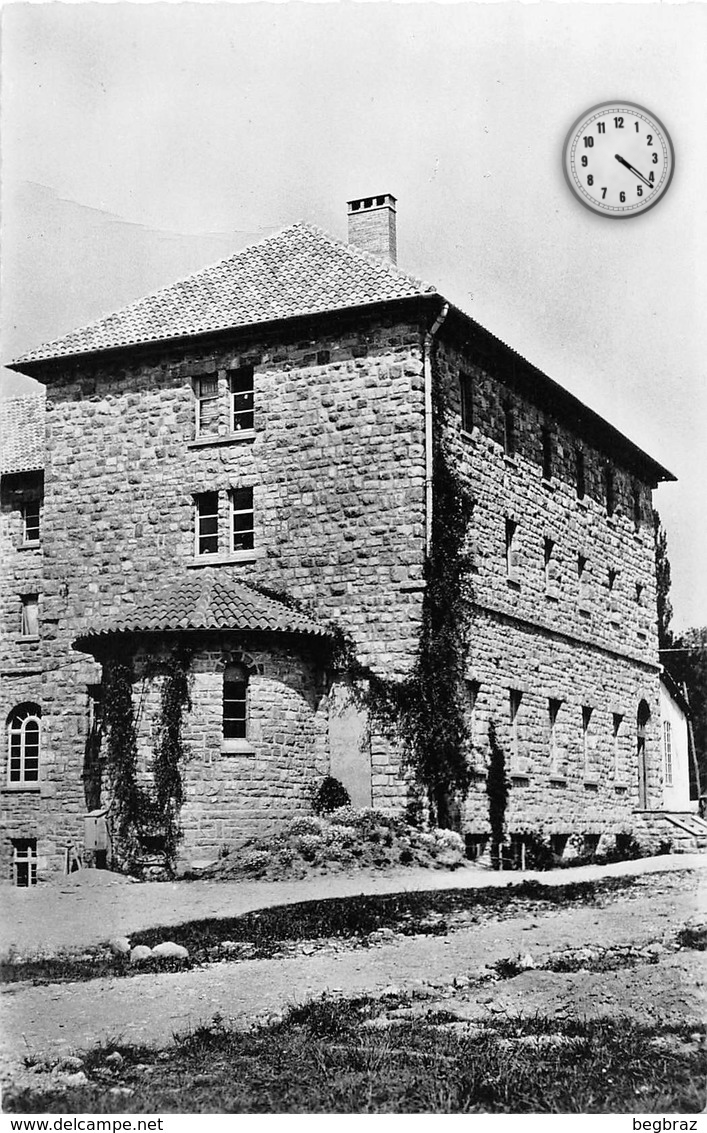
4 h 22 min
